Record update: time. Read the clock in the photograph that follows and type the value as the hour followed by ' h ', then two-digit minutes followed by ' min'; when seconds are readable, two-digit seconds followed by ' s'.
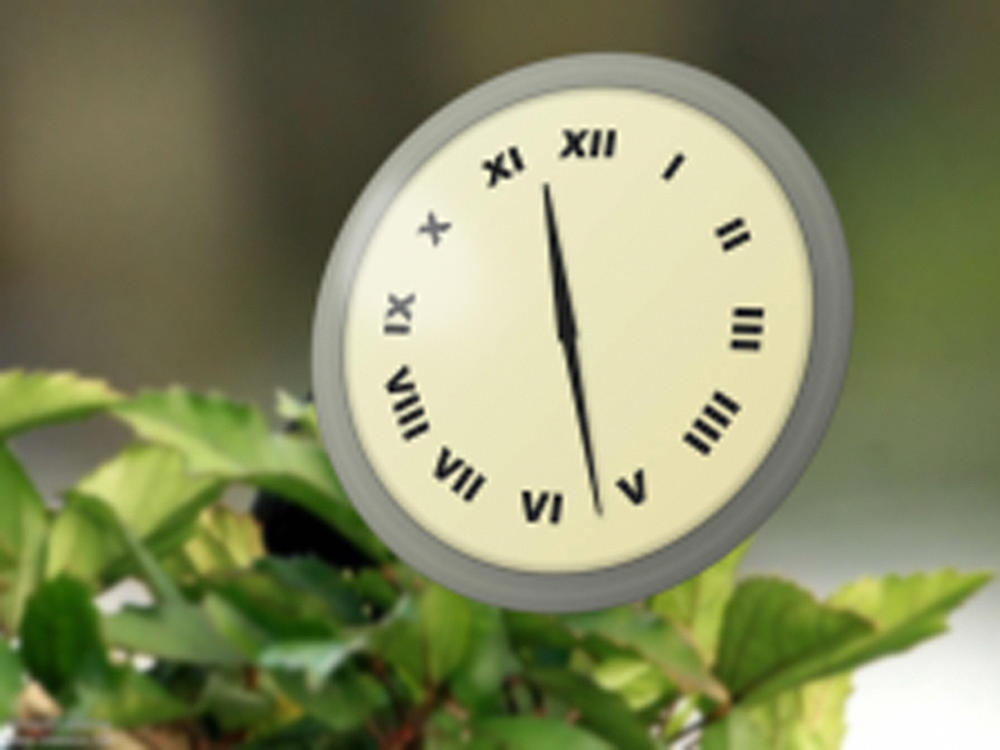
11 h 27 min
